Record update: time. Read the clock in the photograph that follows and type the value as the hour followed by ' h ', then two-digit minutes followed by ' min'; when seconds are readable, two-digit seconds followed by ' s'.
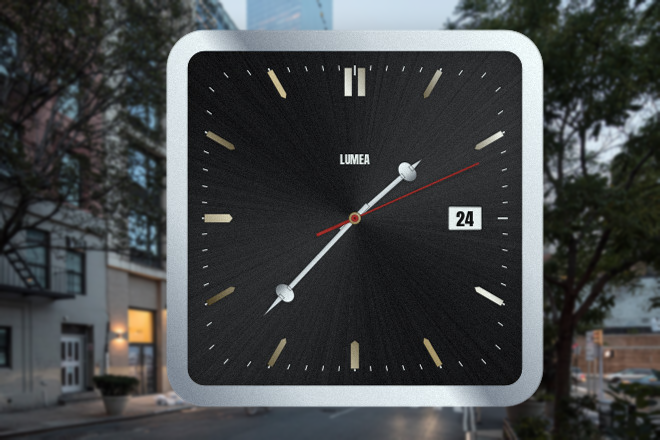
1 h 37 min 11 s
